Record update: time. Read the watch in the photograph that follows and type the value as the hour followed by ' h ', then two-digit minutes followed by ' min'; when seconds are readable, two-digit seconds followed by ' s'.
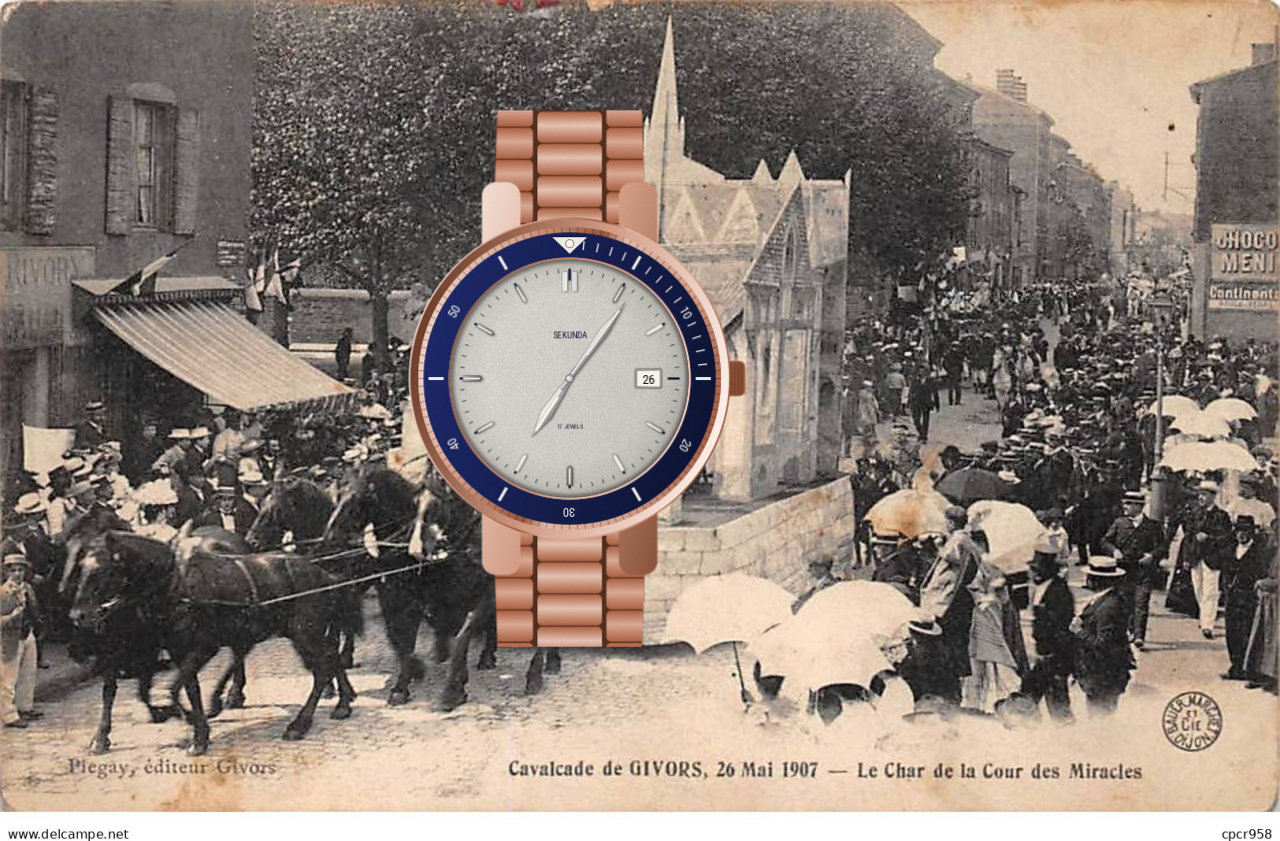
7 h 06 min
